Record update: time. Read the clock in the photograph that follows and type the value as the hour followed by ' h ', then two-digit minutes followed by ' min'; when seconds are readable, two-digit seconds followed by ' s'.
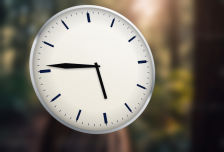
5 h 46 min
